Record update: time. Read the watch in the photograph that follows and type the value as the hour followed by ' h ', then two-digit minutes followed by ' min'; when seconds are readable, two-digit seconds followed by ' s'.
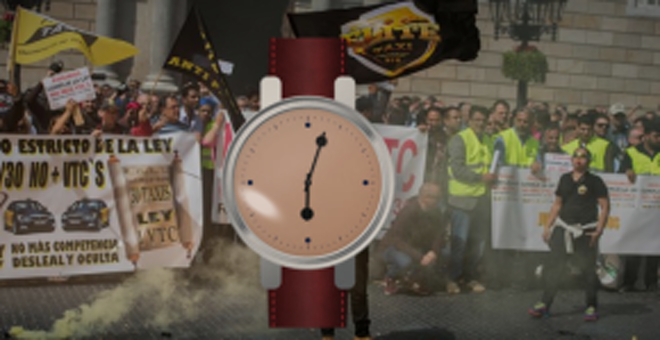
6 h 03 min
